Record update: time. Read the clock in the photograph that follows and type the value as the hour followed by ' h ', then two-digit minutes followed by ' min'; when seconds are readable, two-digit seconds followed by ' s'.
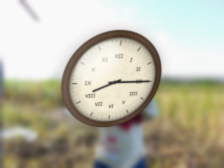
8 h 15 min
